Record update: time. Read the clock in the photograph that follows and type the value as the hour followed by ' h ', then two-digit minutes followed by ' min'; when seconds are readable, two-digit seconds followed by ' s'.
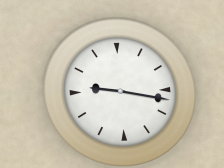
9 h 17 min
